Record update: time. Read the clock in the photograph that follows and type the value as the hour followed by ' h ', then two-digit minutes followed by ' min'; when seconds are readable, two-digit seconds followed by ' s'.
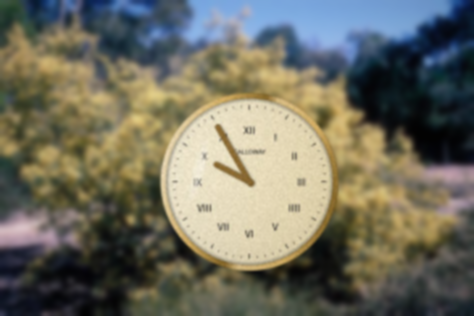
9 h 55 min
